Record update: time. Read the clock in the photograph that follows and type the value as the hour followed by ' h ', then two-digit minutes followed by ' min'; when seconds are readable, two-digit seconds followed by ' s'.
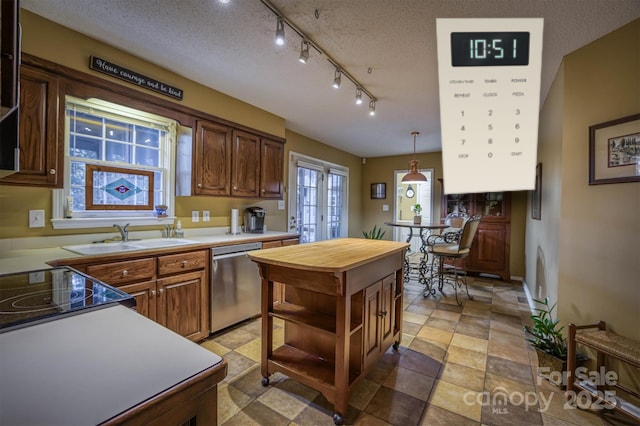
10 h 51 min
